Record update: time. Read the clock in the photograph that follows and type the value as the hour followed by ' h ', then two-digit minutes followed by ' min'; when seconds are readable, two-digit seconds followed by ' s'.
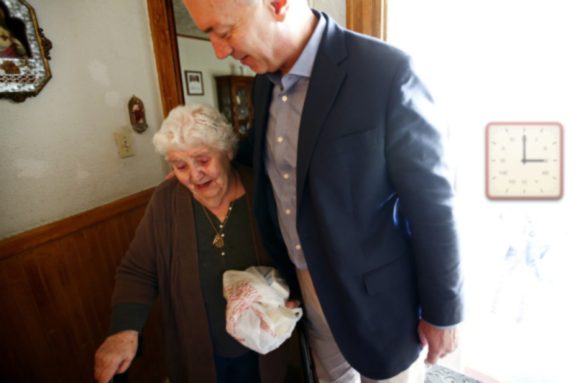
3 h 00 min
